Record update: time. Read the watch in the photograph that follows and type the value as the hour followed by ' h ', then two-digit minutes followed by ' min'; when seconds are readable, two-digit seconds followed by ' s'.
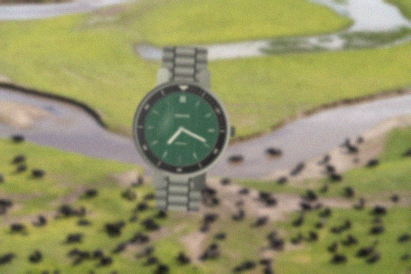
7 h 19 min
